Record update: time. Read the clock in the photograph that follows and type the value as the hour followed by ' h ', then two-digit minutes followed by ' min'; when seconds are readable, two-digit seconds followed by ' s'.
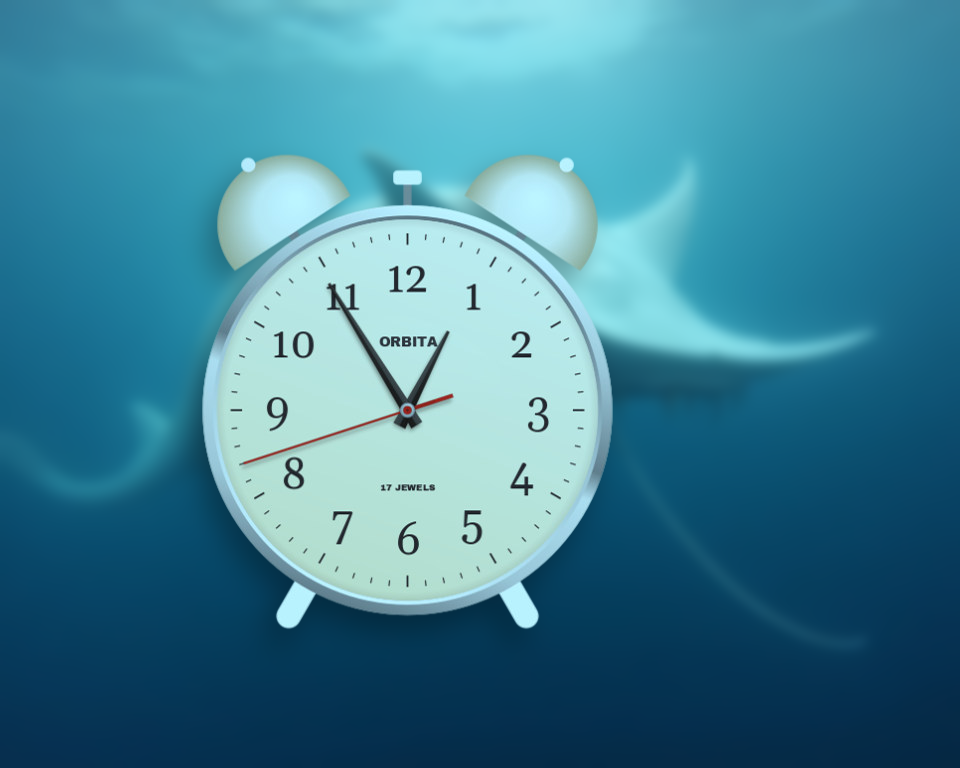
12 h 54 min 42 s
